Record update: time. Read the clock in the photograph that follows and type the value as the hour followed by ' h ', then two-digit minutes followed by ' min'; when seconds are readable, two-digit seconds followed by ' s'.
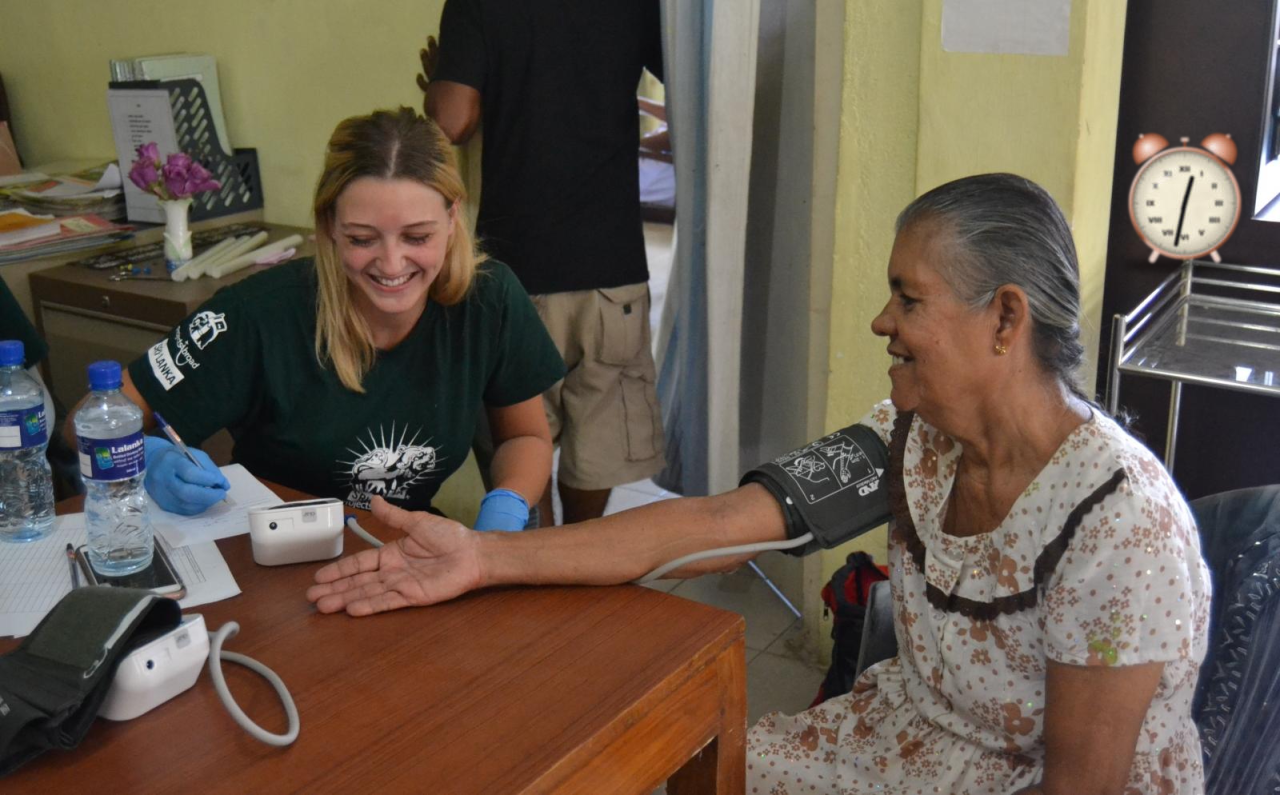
12 h 32 min
